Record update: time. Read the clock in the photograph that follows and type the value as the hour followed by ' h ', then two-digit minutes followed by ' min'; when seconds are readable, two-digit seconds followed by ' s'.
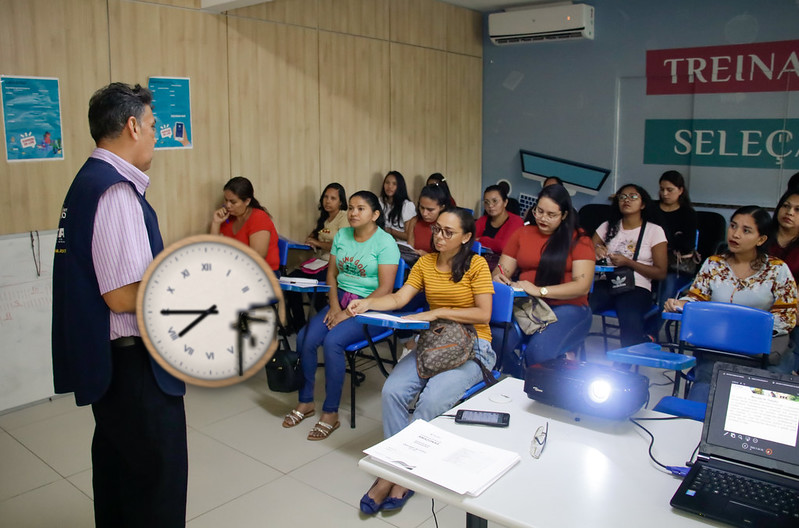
7 h 45 min
